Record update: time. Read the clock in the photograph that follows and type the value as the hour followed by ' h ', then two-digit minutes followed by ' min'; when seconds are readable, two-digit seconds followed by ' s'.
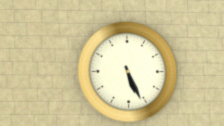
5 h 26 min
